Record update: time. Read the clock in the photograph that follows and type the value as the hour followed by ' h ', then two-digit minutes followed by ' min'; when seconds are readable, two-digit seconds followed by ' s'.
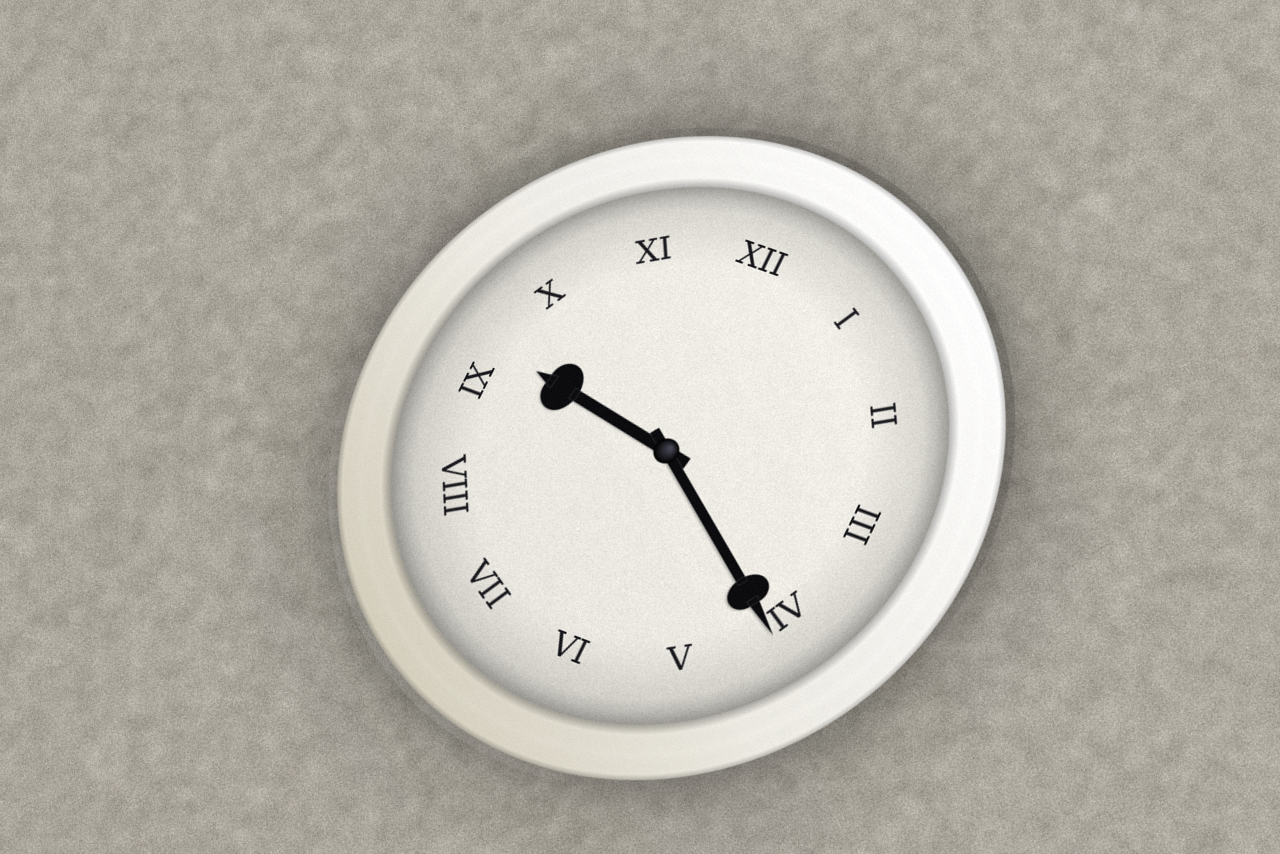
9 h 21 min
